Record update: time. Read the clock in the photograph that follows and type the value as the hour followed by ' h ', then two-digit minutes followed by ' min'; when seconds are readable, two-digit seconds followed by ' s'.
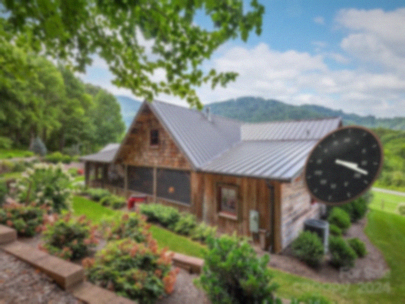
3 h 18 min
